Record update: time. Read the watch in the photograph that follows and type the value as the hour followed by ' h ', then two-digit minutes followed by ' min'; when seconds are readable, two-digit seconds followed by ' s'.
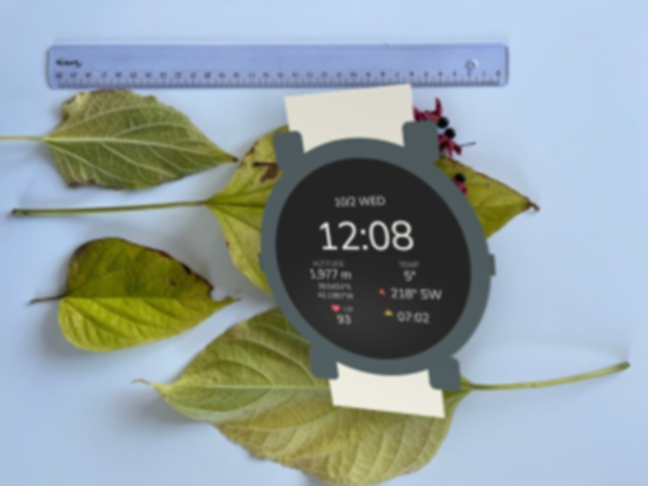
12 h 08 min
